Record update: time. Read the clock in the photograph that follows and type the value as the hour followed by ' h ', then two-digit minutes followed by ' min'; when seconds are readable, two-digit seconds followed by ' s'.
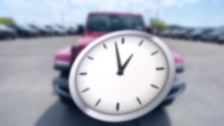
12 h 58 min
